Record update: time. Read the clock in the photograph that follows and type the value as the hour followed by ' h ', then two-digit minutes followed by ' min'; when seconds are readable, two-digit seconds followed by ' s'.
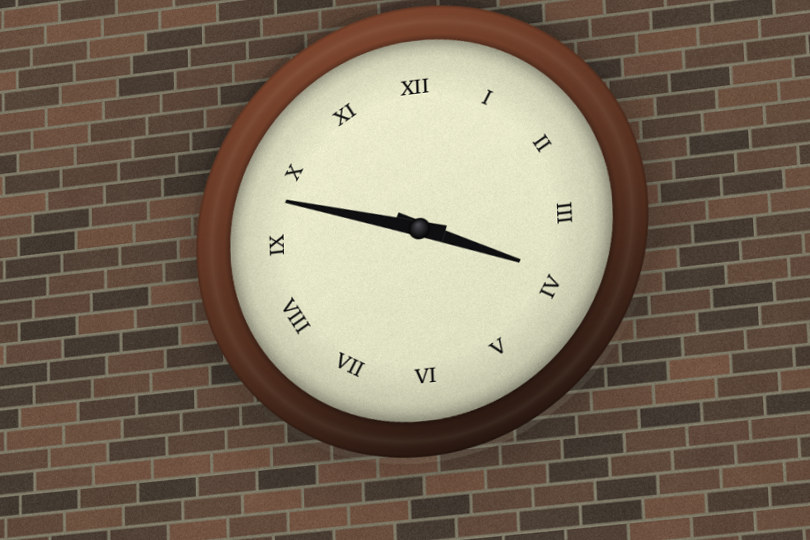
3 h 48 min
